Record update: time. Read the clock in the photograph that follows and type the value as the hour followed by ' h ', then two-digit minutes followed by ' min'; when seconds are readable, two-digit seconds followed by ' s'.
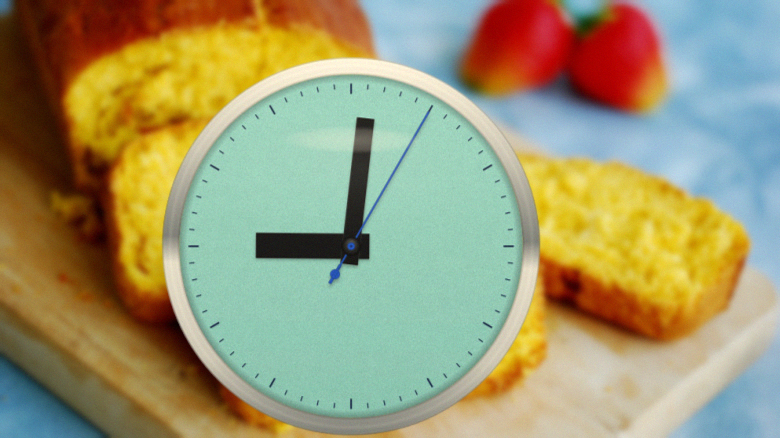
9 h 01 min 05 s
